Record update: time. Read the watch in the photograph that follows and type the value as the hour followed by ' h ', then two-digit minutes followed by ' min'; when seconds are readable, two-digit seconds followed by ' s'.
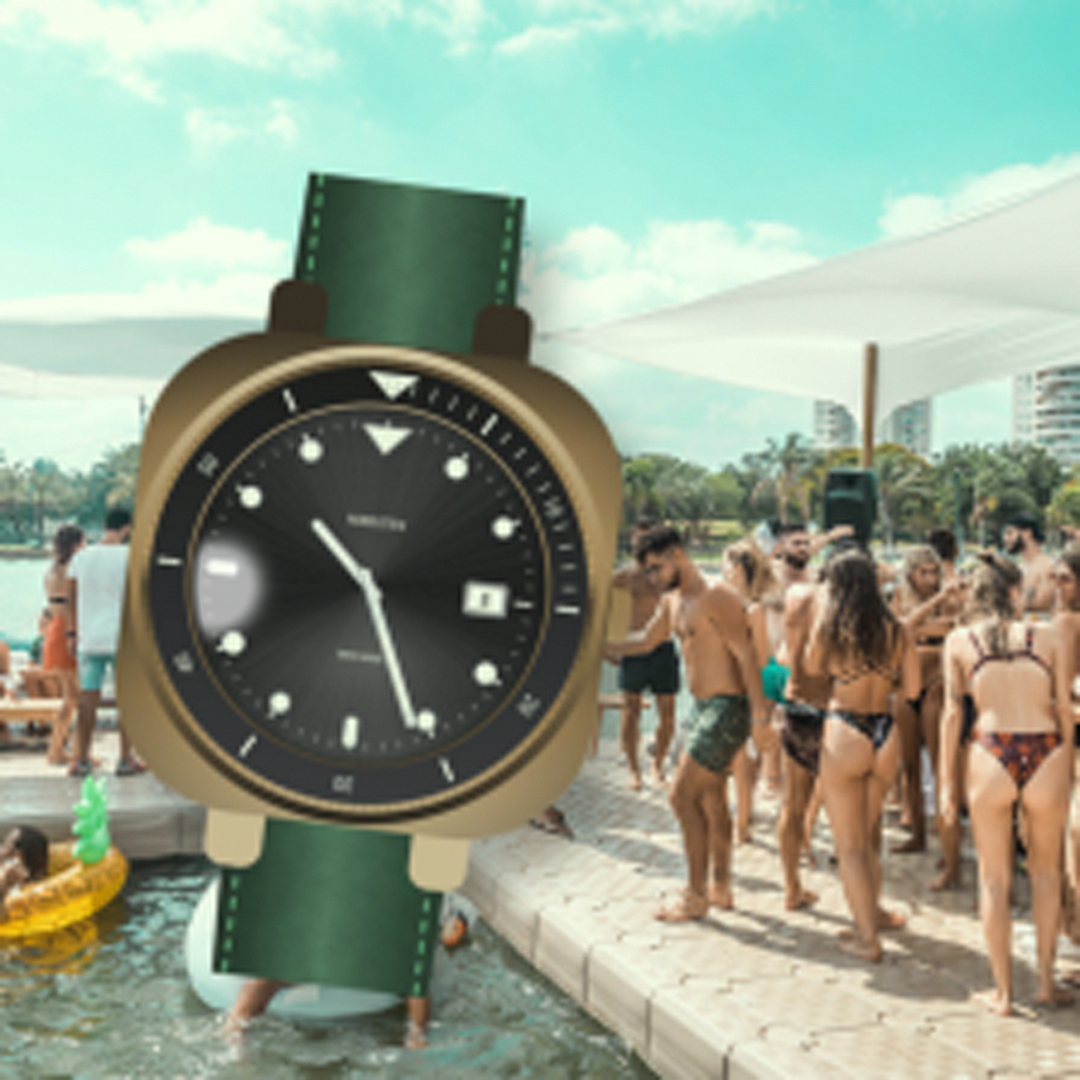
10 h 26 min
